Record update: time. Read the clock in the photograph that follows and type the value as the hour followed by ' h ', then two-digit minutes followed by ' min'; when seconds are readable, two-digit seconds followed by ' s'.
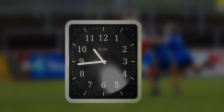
10 h 44 min
